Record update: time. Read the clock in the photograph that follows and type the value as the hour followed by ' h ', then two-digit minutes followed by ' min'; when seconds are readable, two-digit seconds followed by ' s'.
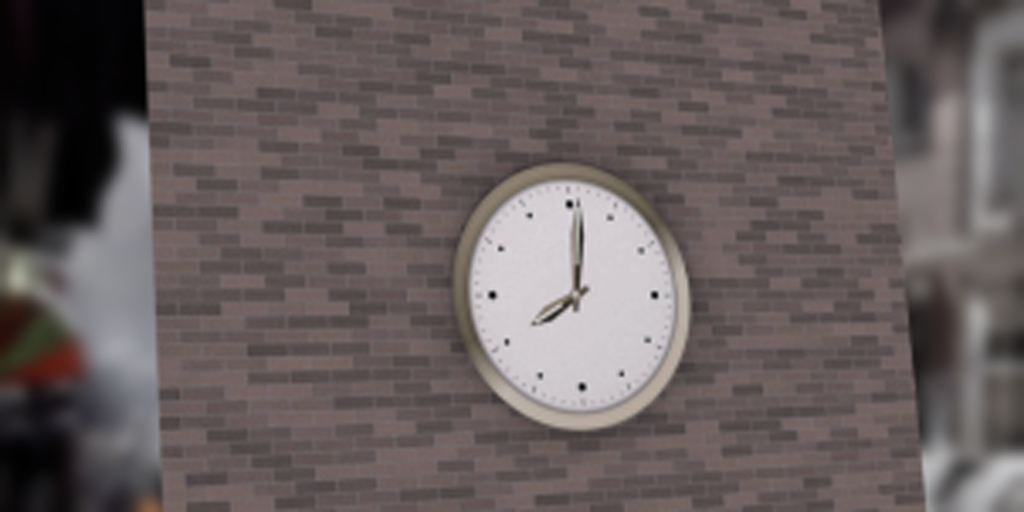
8 h 01 min
